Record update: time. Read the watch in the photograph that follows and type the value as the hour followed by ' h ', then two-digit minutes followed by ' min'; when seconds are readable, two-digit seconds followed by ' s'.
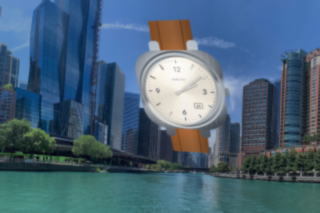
2 h 09 min
